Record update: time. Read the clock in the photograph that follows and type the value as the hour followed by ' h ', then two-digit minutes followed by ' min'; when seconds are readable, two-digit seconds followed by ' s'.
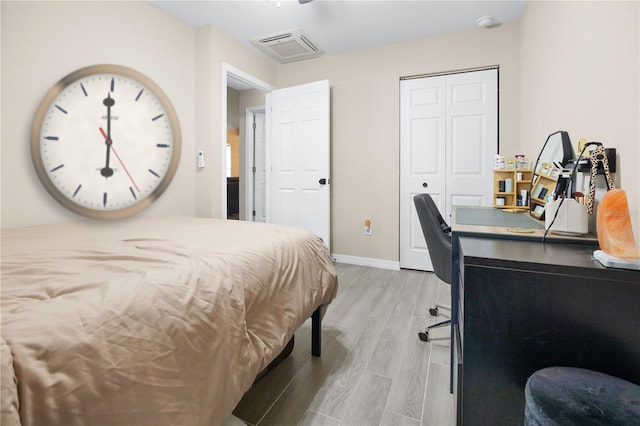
5 h 59 min 24 s
